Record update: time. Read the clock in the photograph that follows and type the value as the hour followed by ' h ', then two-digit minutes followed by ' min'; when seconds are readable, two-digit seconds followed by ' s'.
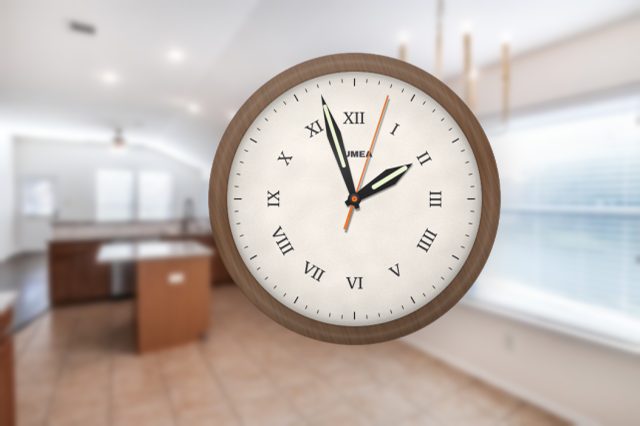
1 h 57 min 03 s
